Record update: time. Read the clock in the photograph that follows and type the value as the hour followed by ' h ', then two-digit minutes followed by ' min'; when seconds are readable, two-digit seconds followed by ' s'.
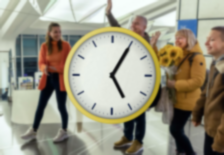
5 h 05 min
